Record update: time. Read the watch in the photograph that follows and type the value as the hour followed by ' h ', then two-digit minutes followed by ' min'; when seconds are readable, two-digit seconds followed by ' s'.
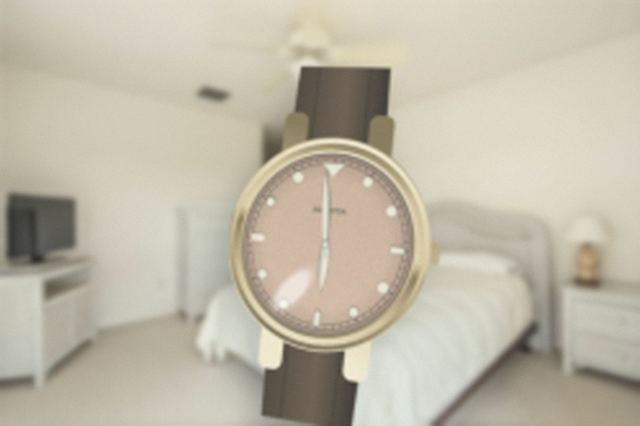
5 h 59 min
